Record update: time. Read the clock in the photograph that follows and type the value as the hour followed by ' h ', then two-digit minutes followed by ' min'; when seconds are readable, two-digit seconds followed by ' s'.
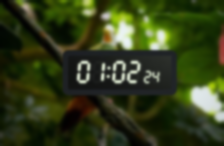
1 h 02 min 24 s
